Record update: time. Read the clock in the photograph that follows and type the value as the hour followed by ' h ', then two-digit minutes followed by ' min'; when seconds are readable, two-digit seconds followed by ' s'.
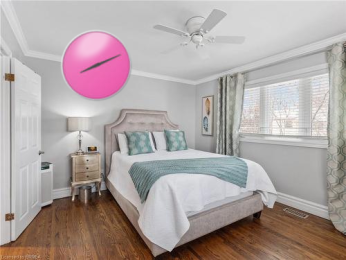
8 h 11 min
